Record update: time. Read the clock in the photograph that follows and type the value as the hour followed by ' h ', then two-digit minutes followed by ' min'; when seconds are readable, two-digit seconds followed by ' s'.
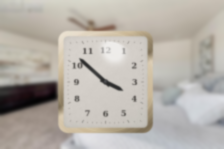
3 h 52 min
